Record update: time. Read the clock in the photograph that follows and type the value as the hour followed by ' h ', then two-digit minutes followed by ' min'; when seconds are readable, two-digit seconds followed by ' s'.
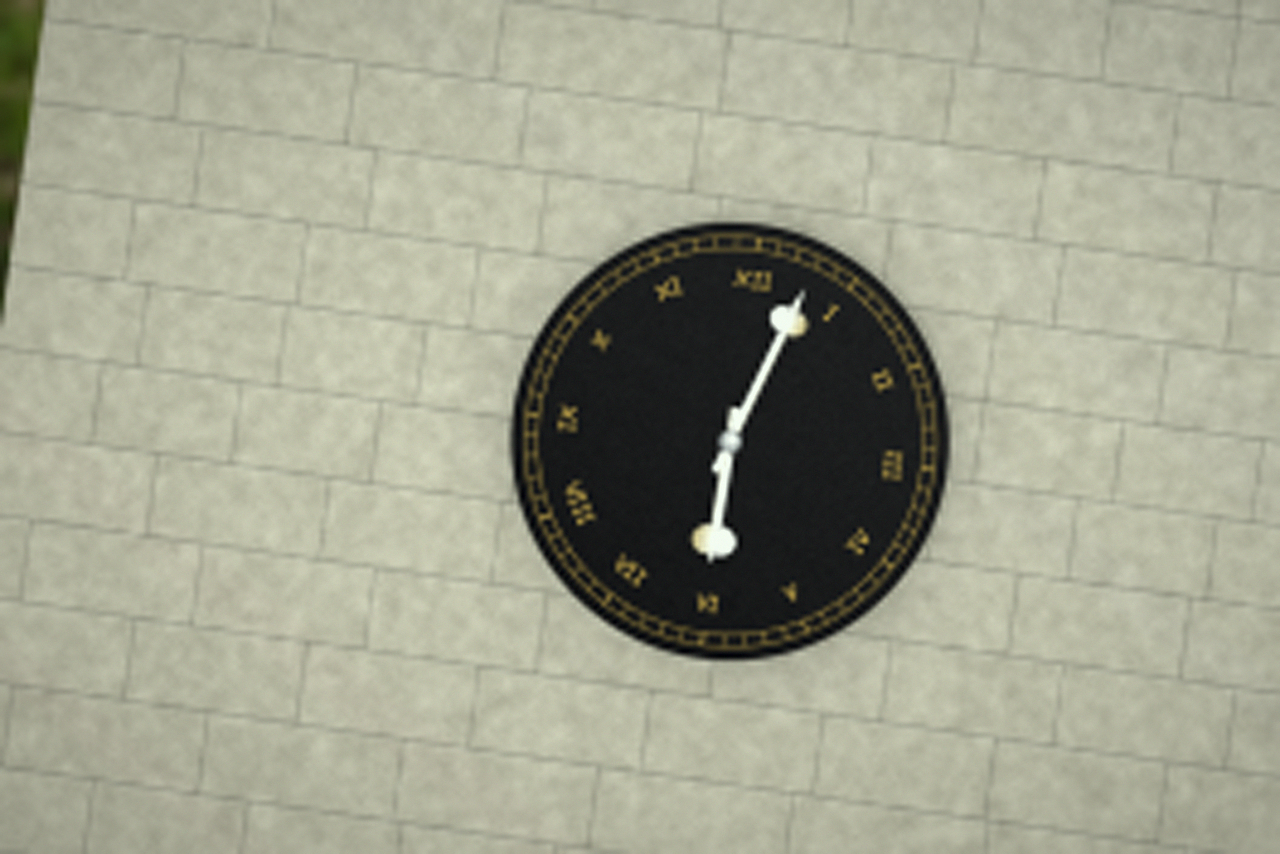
6 h 03 min
